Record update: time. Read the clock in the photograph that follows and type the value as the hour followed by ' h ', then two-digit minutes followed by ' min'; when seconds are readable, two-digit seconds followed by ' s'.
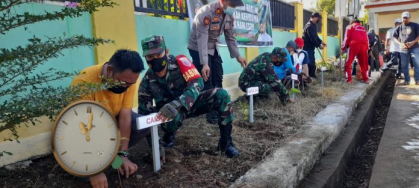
11 h 01 min
